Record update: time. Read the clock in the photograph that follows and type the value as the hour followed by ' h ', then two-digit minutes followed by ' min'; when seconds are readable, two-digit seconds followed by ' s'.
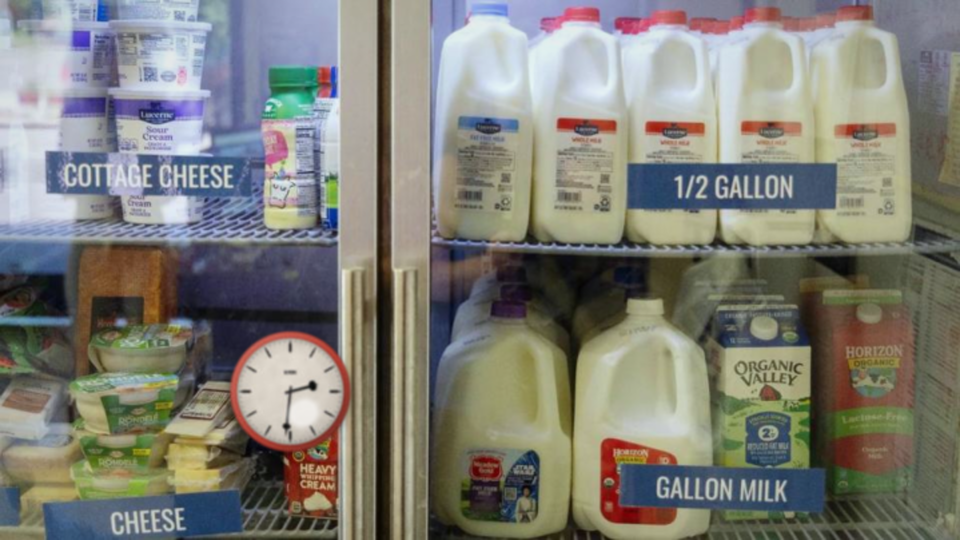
2 h 31 min
